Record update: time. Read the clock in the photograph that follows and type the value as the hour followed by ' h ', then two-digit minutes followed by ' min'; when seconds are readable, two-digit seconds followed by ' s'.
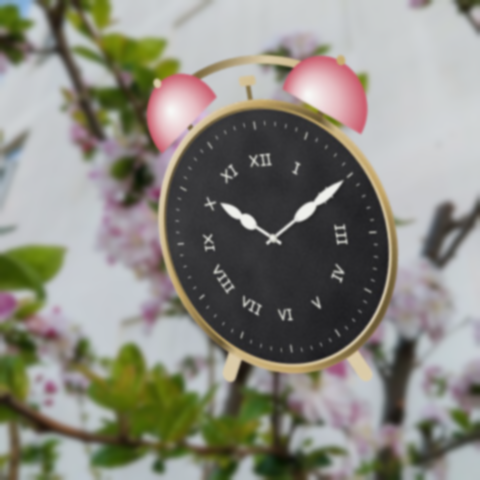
10 h 10 min
